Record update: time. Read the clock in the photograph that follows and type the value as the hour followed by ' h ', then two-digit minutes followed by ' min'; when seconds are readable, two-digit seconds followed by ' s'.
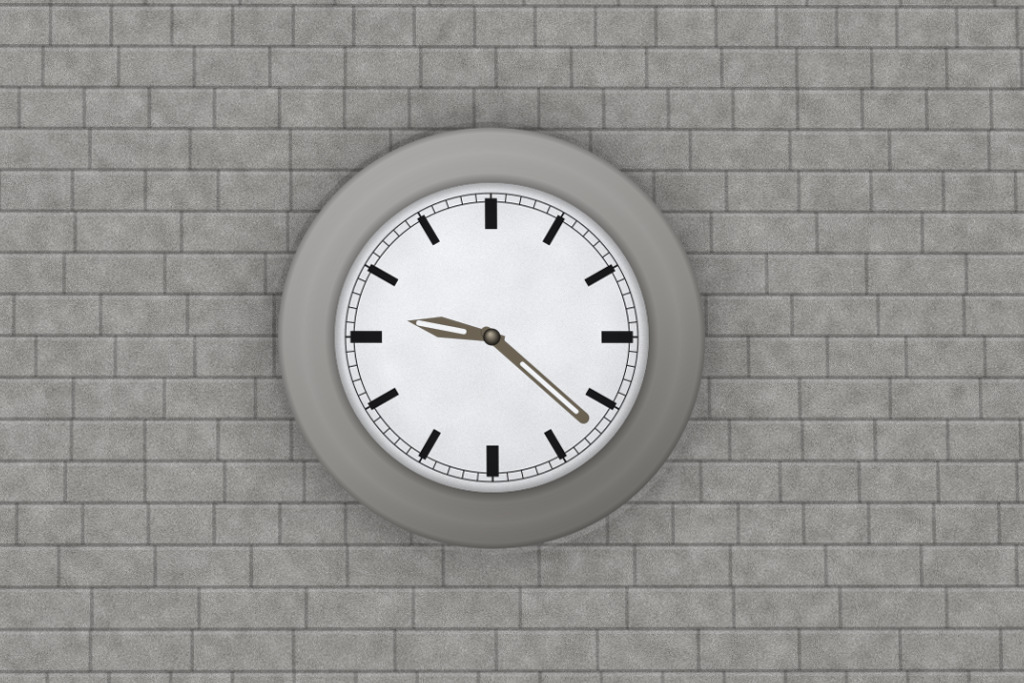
9 h 22 min
